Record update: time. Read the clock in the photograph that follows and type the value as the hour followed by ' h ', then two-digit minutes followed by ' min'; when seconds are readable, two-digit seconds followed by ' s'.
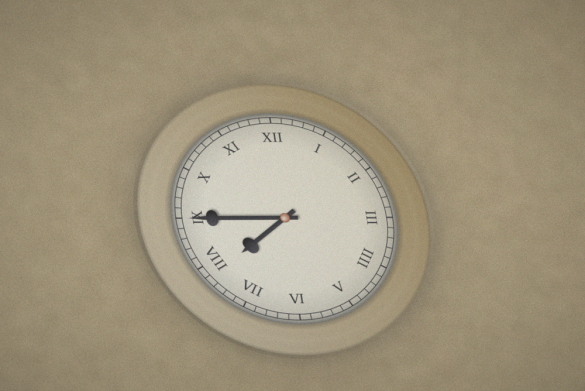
7 h 45 min
